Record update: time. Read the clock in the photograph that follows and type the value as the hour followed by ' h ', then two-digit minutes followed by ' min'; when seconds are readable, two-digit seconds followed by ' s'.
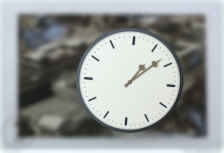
1 h 08 min
